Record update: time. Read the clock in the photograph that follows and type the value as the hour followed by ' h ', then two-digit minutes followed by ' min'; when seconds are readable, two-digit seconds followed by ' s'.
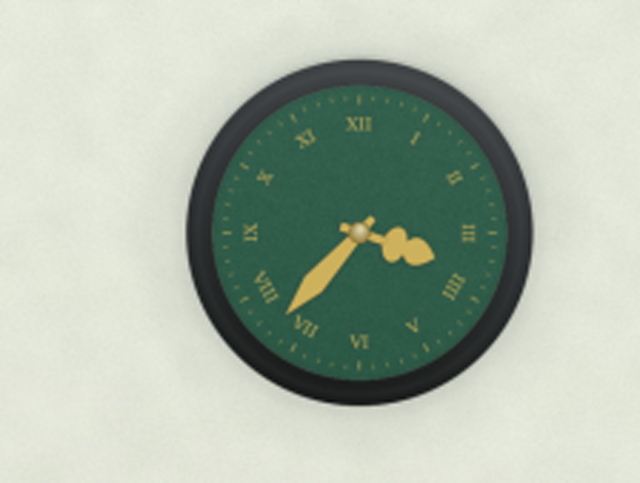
3 h 37 min
